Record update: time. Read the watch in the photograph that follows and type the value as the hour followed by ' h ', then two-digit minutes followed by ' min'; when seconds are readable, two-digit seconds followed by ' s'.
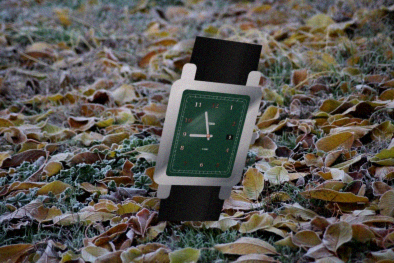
8 h 57 min
